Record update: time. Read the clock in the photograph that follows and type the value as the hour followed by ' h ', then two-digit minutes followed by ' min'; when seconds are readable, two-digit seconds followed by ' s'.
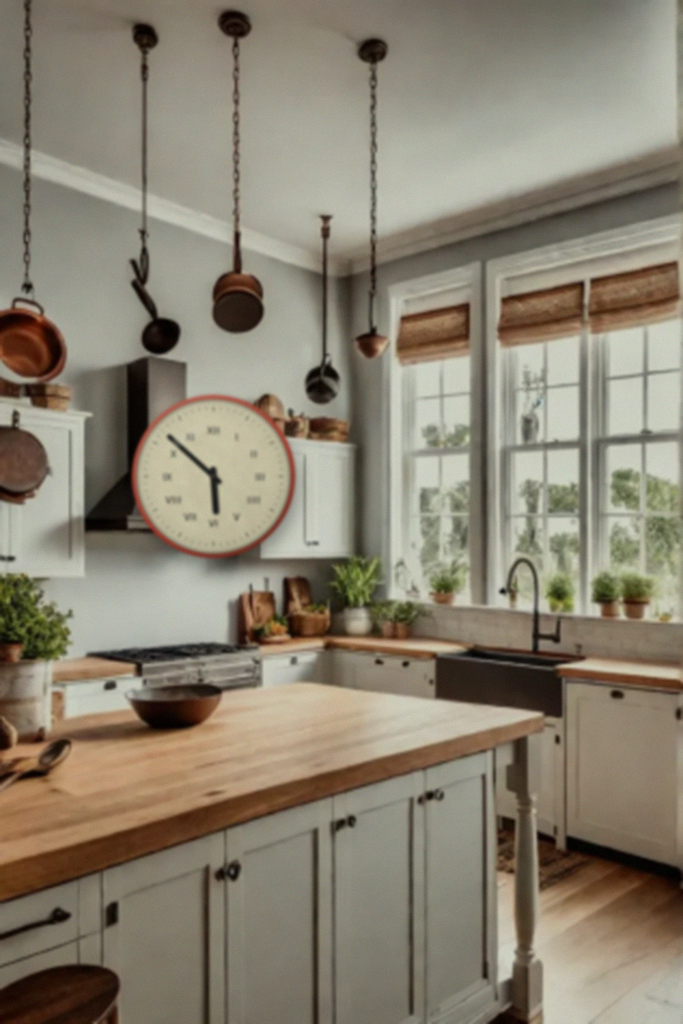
5 h 52 min
